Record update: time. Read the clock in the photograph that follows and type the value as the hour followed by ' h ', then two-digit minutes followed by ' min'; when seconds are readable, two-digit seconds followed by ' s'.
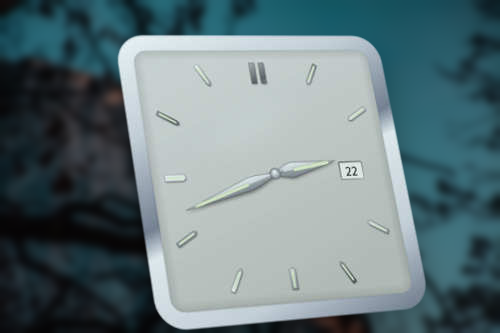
2 h 42 min
